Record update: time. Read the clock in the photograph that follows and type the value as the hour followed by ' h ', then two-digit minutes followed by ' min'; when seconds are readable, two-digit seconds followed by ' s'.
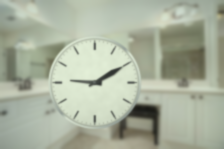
9 h 10 min
